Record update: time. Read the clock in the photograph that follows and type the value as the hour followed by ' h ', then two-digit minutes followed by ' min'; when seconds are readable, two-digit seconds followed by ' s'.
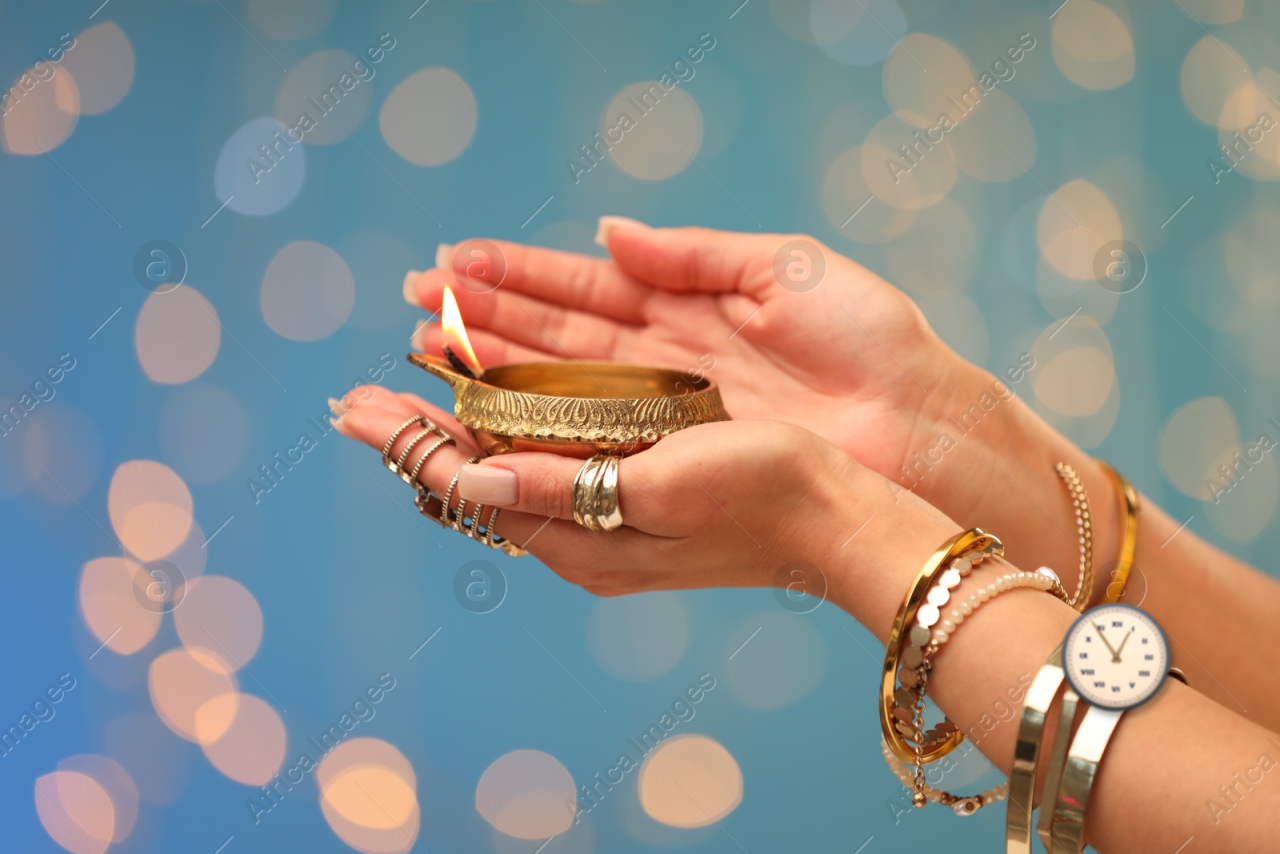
12 h 54 min
